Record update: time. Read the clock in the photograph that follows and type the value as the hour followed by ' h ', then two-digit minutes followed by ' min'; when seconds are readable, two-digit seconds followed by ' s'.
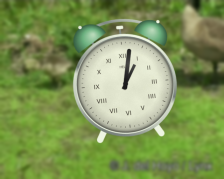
1 h 02 min
